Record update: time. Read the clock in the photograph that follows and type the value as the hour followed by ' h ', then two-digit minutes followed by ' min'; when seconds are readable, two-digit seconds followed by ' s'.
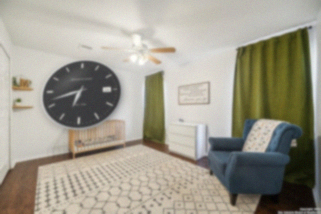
6 h 42 min
